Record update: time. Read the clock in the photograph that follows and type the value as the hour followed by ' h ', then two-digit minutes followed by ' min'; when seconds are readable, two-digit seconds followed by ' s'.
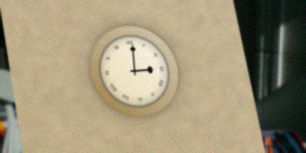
3 h 01 min
